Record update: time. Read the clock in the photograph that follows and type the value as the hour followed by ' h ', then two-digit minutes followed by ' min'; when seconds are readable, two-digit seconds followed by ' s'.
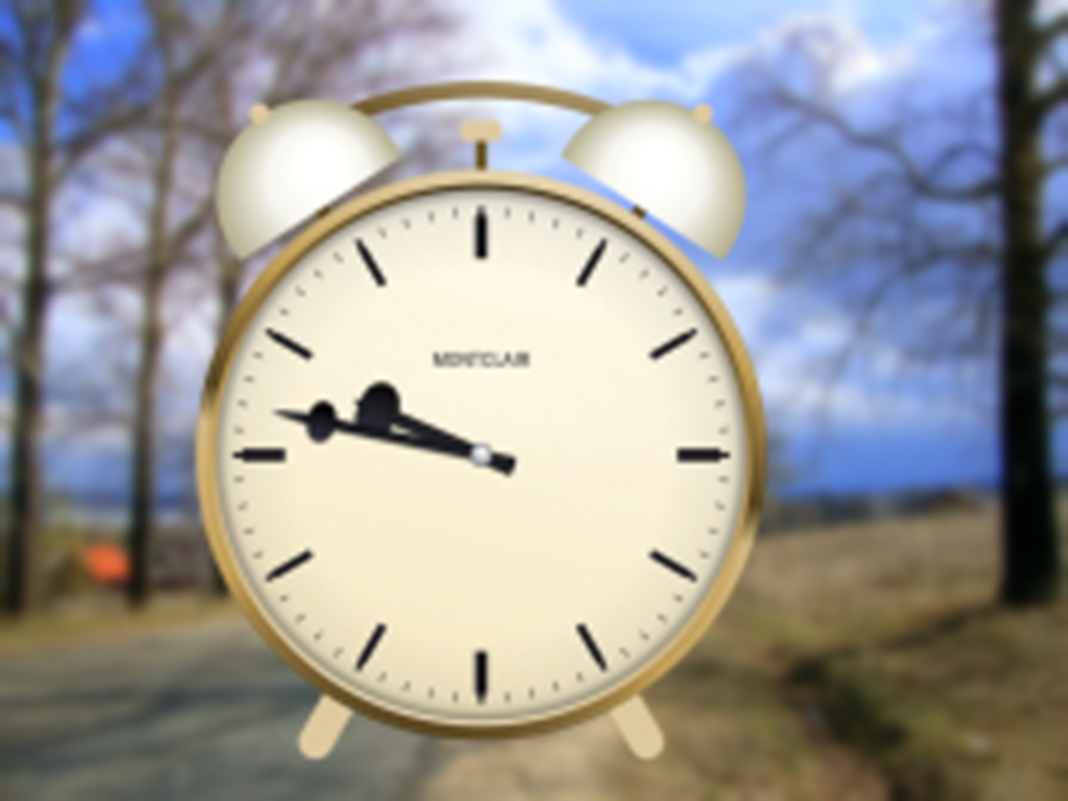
9 h 47 min
